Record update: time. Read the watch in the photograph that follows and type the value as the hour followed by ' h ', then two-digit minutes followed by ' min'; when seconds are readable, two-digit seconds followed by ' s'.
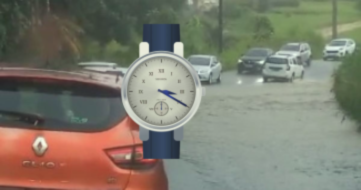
3 h 20 min
